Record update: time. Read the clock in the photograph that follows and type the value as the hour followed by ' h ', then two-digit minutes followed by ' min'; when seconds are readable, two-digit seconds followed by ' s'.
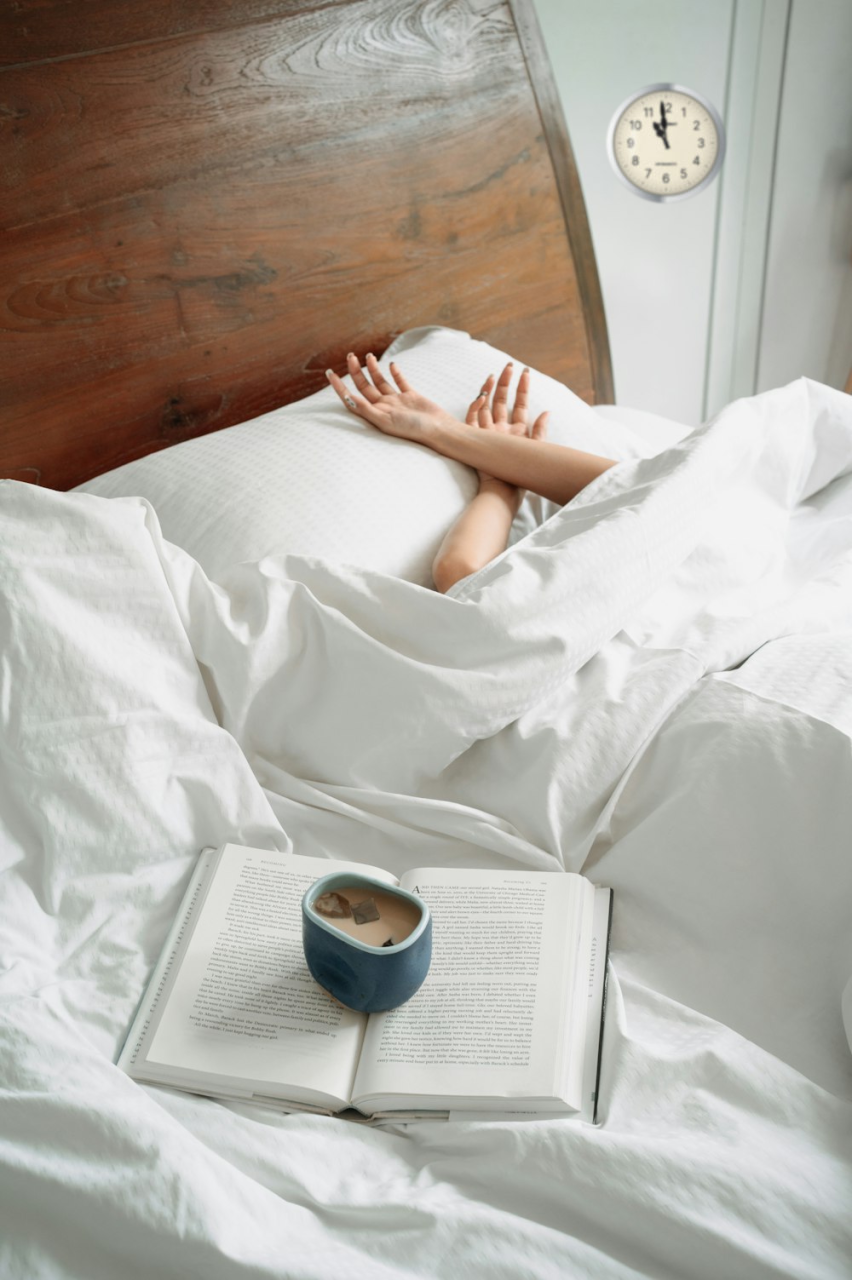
10 h 59 min
